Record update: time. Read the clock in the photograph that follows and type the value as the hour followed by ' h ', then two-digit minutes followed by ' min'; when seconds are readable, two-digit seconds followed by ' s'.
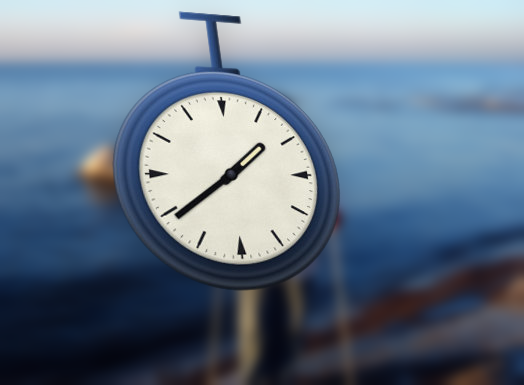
1 h 39 min
